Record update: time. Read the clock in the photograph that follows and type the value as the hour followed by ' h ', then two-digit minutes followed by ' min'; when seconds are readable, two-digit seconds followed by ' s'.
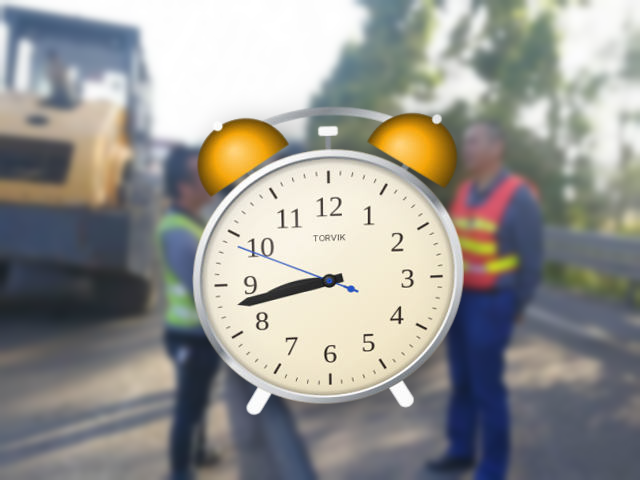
8 h 42 min 49 s
